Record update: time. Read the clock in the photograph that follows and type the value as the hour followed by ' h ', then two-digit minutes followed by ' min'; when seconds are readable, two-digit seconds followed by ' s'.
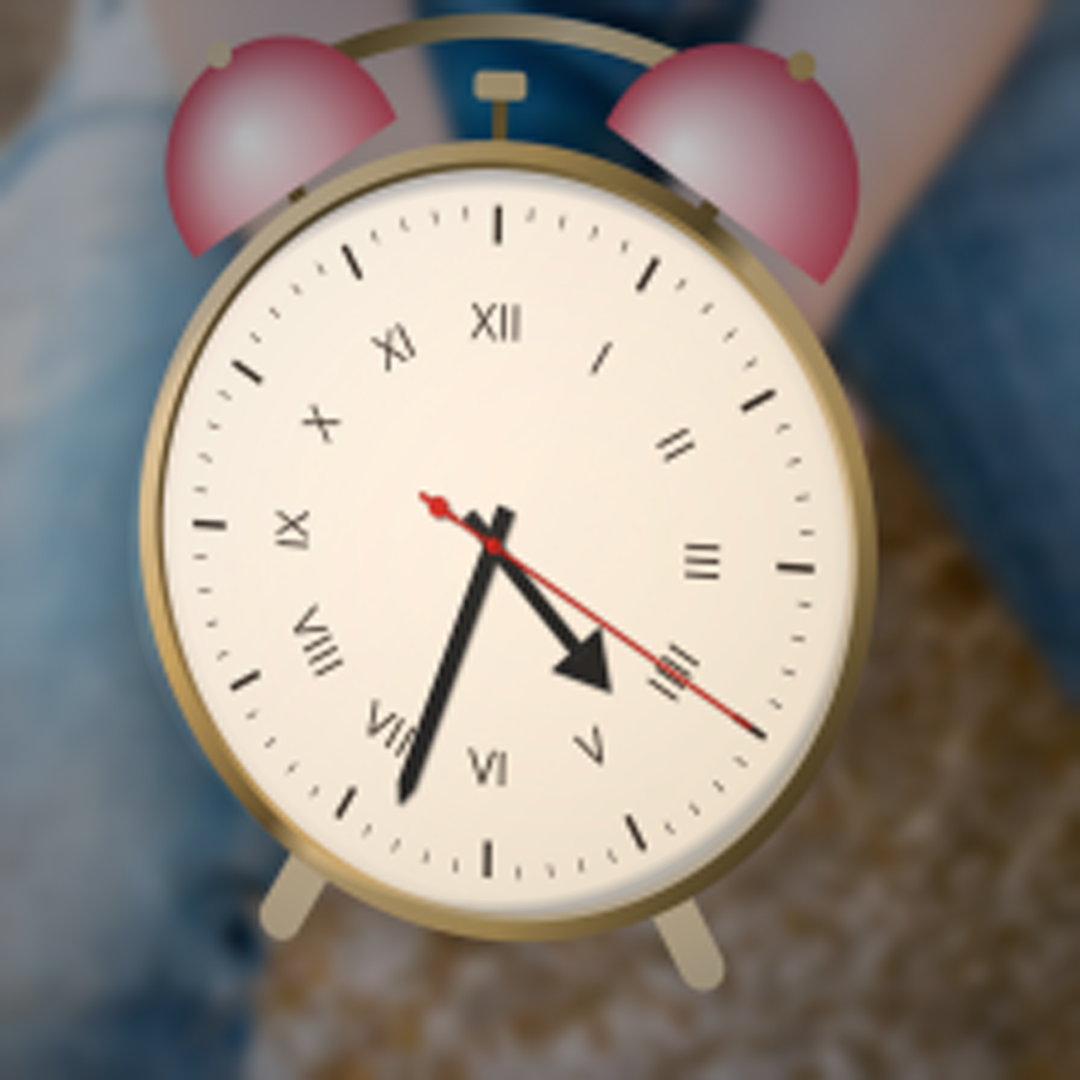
4 h 33 min 20 s
